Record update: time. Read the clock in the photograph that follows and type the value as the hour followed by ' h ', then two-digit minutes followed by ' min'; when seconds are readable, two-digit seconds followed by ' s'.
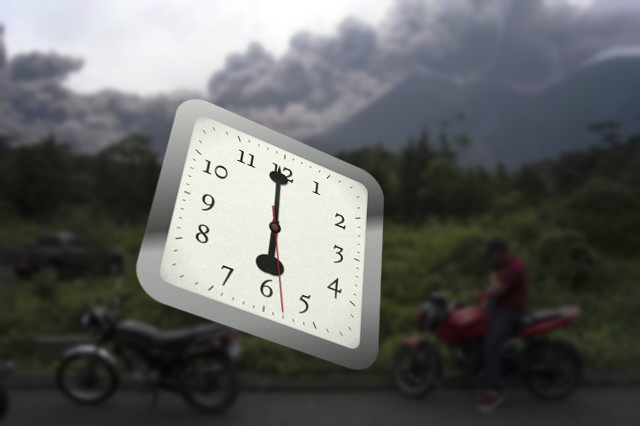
5 h 59 min 28 s
